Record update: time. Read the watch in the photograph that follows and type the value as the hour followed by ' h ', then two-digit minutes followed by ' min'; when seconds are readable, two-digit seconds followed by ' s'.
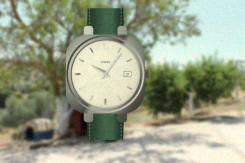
10 h 06 min
